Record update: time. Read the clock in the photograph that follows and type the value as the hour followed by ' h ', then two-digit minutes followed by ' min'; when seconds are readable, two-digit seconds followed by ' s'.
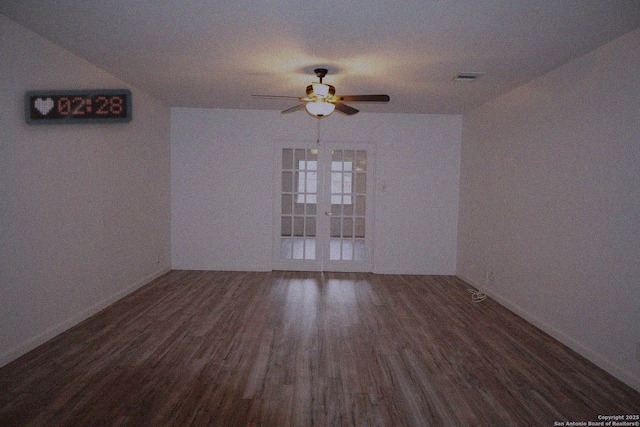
2 h 28 min
